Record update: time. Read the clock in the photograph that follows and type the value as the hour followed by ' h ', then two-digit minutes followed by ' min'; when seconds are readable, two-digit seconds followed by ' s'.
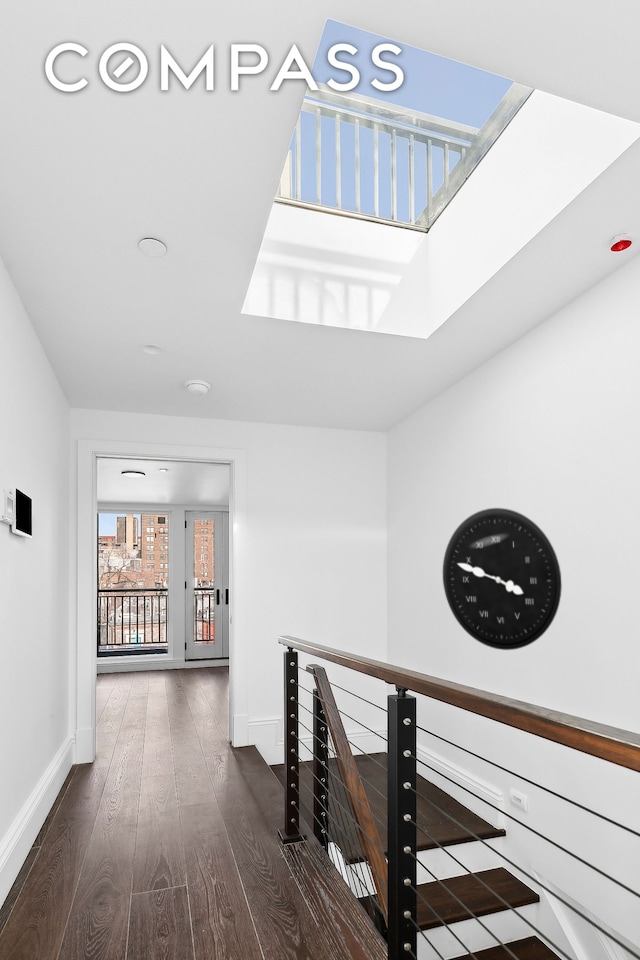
3 h 48 min
